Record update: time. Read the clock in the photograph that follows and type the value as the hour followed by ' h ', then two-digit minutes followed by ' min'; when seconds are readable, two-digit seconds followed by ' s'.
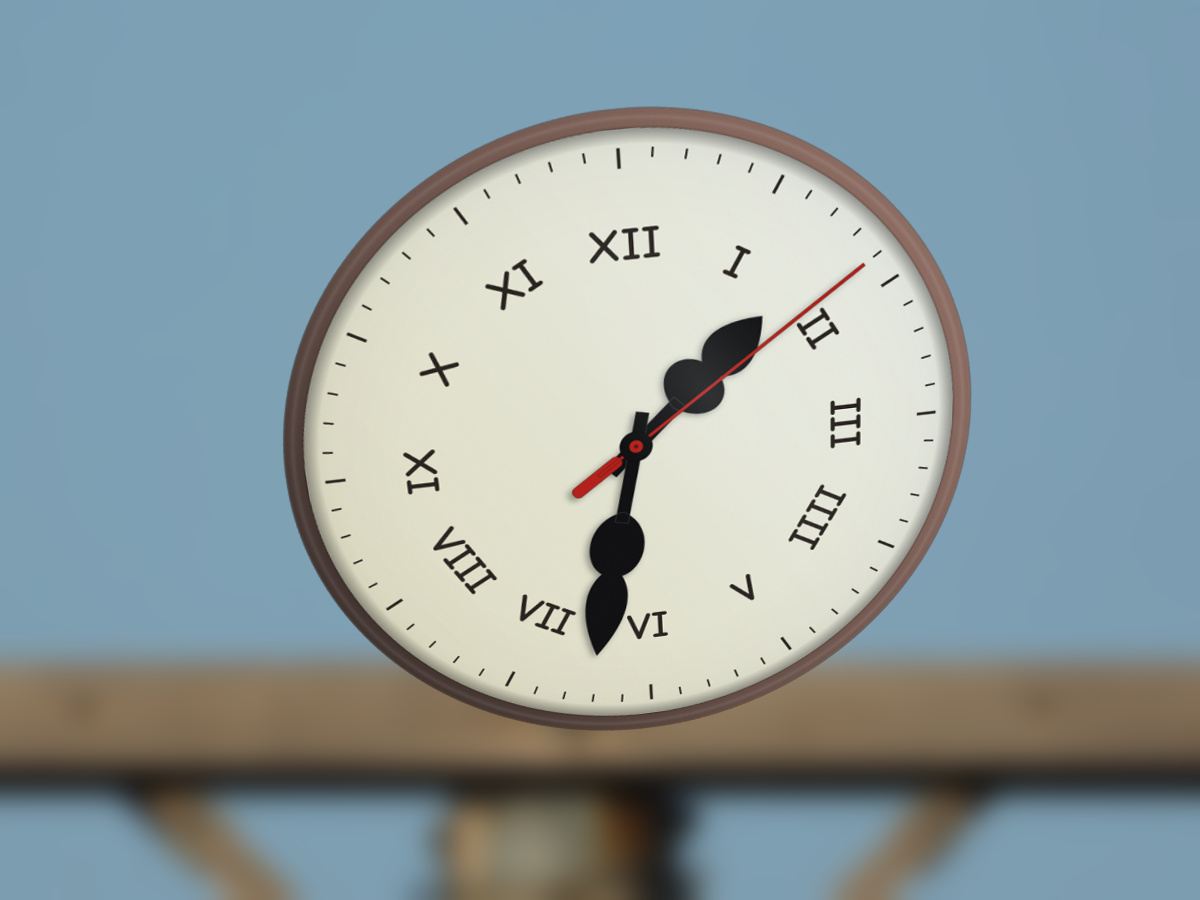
1 h 32 min 09 s
